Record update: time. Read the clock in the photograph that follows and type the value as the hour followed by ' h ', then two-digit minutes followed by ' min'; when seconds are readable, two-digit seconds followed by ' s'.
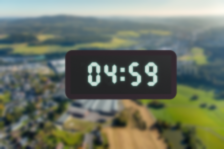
4 h 59 min
